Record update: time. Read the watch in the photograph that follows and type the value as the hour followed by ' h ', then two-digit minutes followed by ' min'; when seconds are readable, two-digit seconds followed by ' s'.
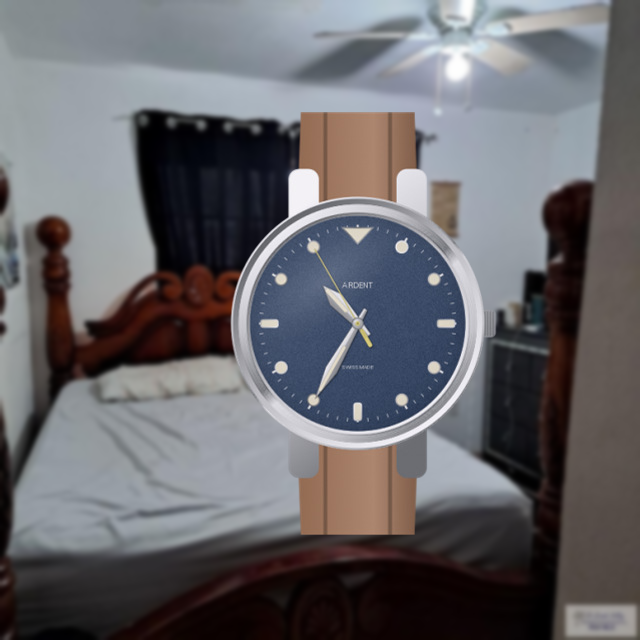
10 h 34 min 55 s
